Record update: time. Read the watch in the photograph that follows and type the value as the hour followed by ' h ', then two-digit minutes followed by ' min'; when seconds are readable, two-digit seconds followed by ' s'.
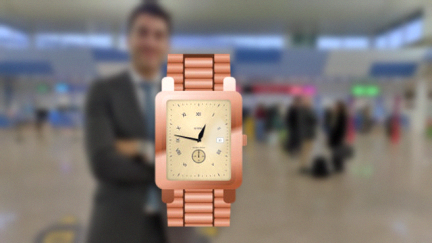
12 h 47 min
